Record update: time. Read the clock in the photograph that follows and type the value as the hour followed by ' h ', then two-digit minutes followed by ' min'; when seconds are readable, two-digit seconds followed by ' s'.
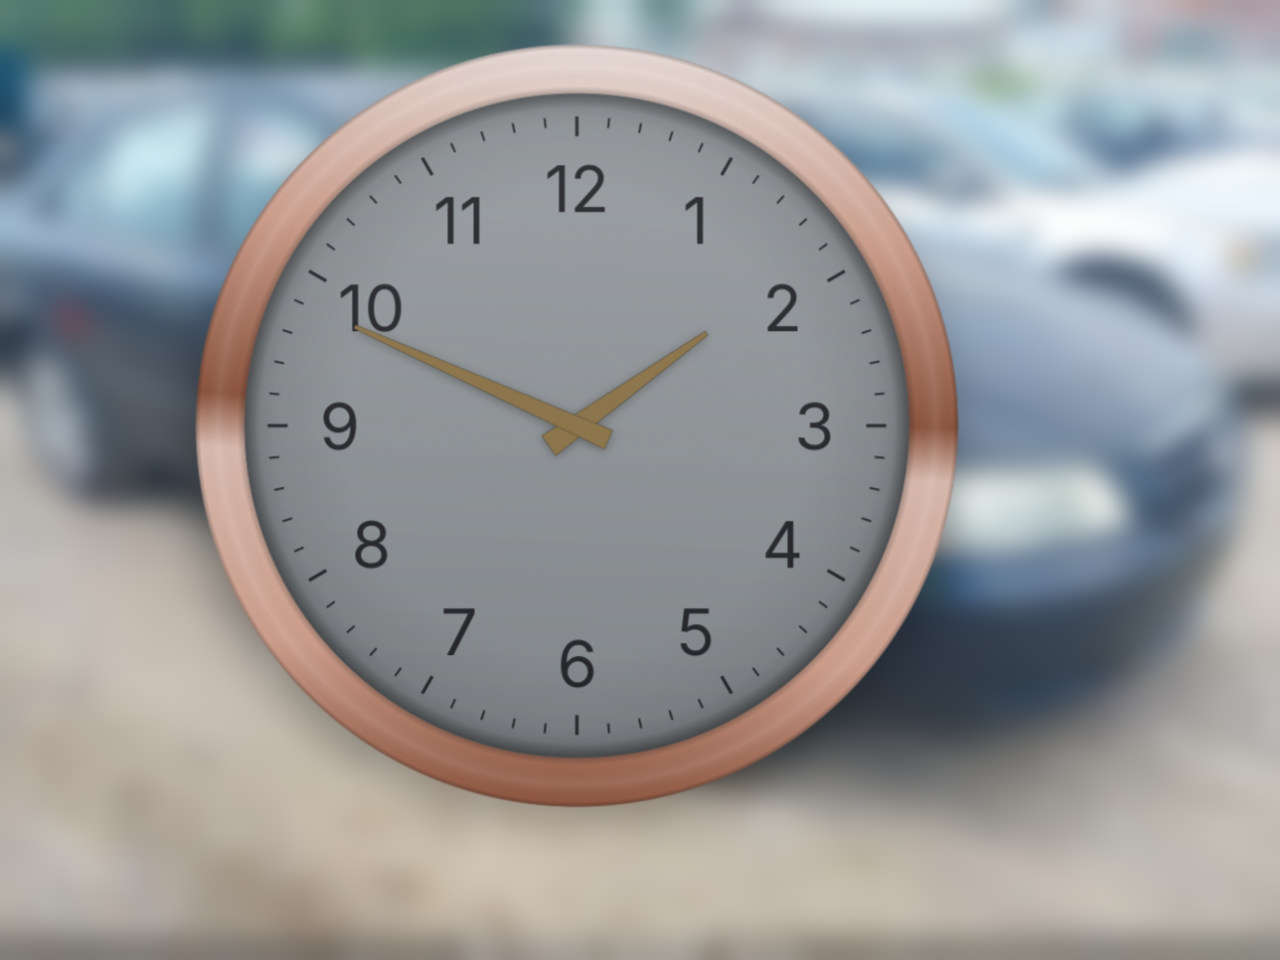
1 h 49 min
